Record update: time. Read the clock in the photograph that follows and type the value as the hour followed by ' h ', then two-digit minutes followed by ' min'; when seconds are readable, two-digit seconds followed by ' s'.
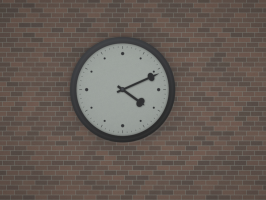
4 h 11 min
